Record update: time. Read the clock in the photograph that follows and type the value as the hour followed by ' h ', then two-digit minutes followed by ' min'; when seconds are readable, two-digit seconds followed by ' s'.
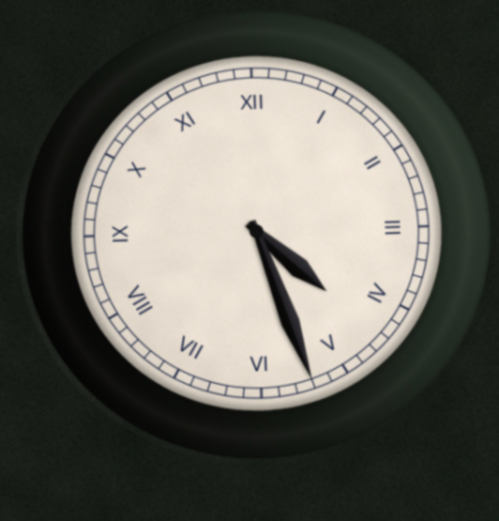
4 h 27 min
